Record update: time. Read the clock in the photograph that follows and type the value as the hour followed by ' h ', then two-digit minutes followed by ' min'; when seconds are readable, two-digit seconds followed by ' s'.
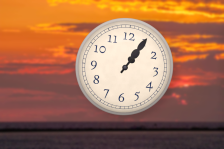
1 h 05 min
